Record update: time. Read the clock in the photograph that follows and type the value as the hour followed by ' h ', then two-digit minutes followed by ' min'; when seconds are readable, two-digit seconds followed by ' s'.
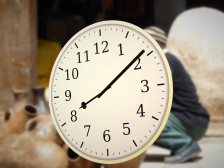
8 h 09 min
